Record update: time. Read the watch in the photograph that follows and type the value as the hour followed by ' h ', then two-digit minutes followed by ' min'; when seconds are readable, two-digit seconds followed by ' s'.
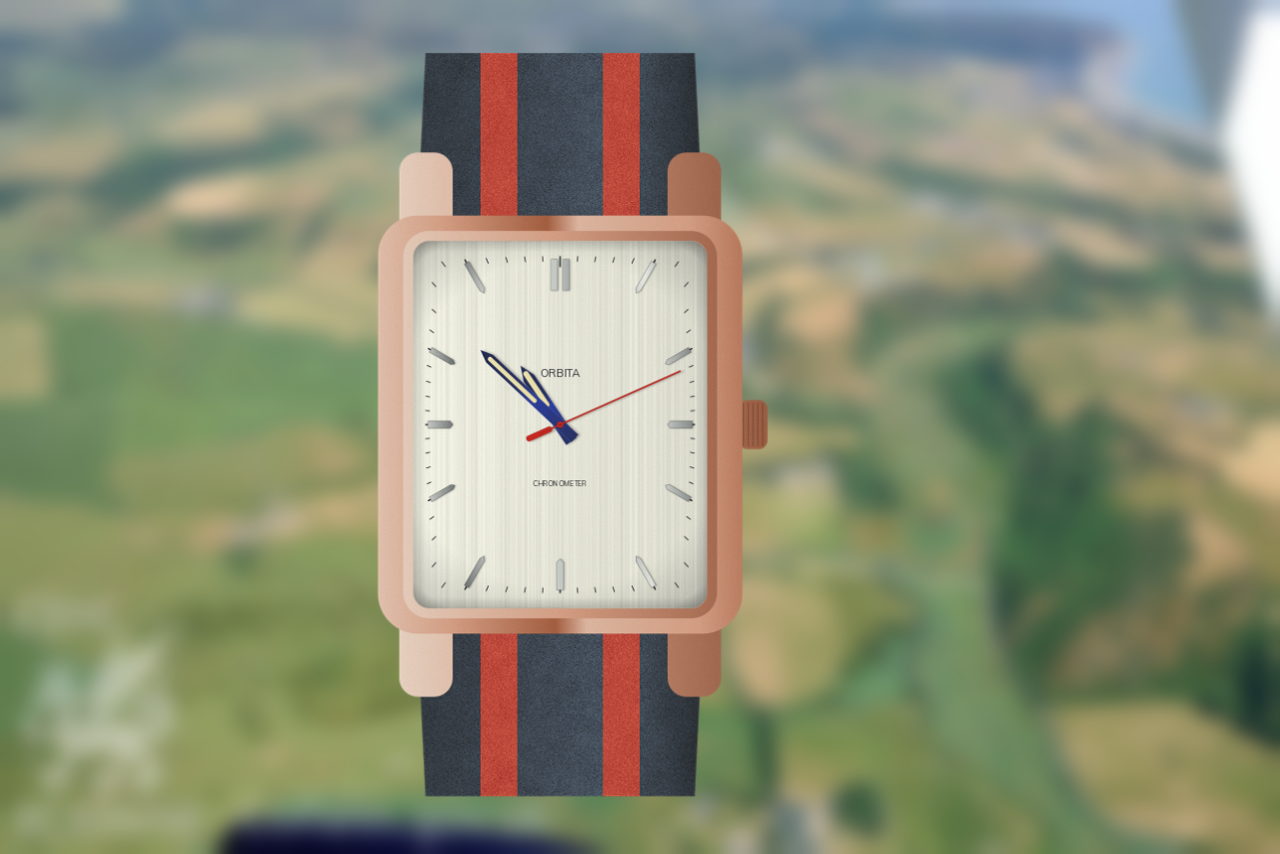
10 h 52 min 11 s
